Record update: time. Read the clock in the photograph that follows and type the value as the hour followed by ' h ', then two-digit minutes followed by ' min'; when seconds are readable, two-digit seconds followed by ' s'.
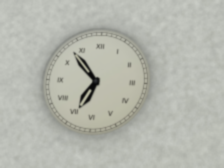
6 h 53 min
